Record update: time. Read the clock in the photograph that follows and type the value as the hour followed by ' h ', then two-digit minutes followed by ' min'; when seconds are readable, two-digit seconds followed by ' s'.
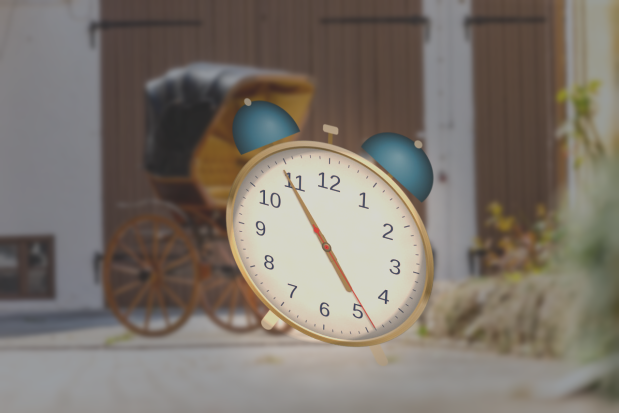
4 h 54 min 24 s
